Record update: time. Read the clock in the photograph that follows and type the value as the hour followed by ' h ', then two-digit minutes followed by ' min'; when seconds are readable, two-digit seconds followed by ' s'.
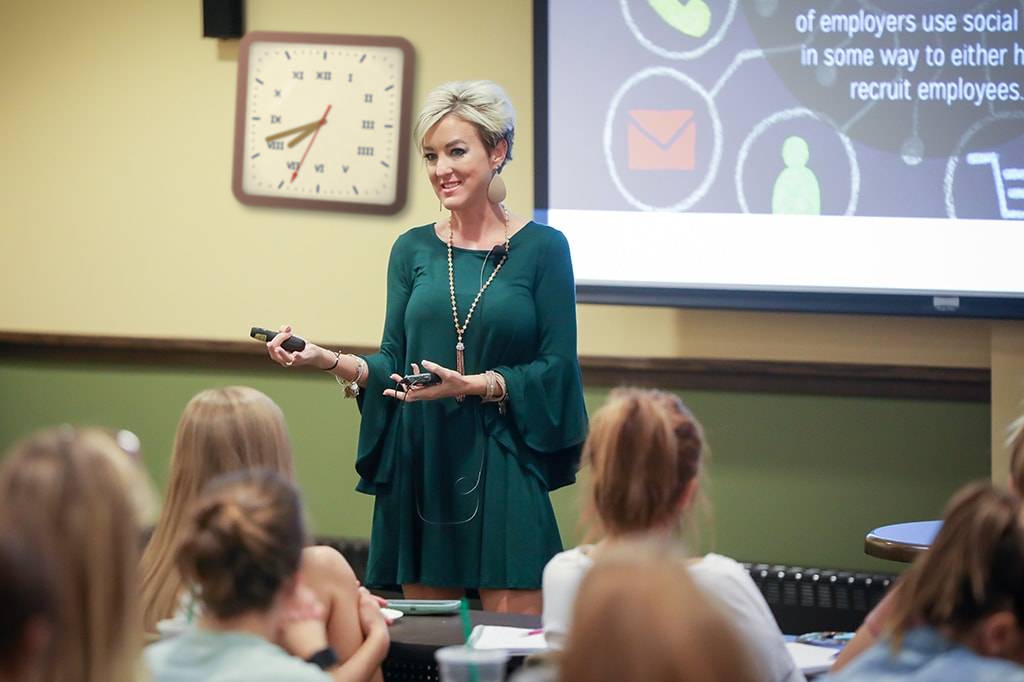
7 h 41 min 34 s
